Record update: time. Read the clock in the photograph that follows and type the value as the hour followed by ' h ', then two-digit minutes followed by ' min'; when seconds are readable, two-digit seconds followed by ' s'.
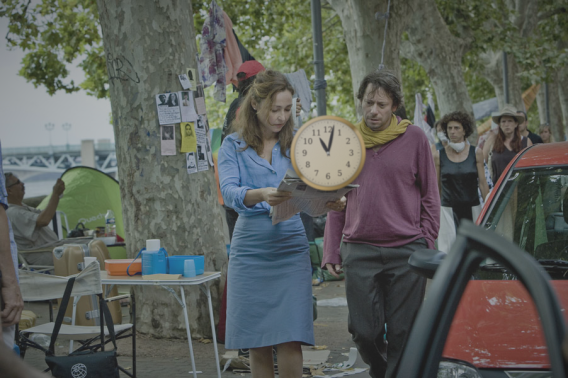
11 h 02 min
